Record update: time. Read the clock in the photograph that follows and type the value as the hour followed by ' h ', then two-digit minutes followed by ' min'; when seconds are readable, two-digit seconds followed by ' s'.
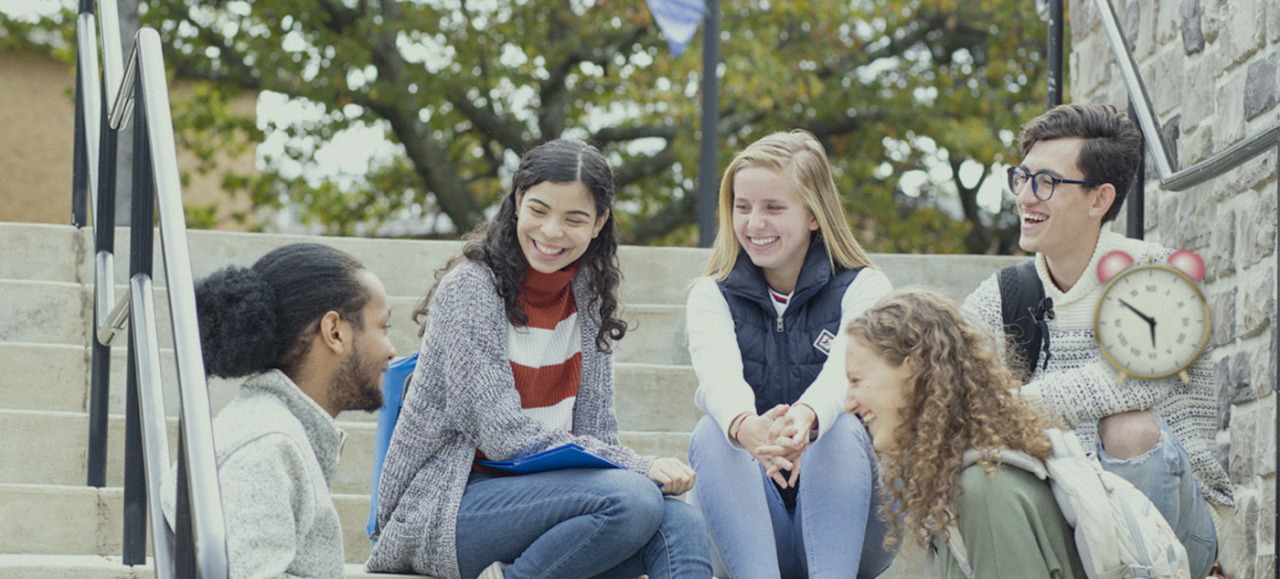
5 h 51 min
